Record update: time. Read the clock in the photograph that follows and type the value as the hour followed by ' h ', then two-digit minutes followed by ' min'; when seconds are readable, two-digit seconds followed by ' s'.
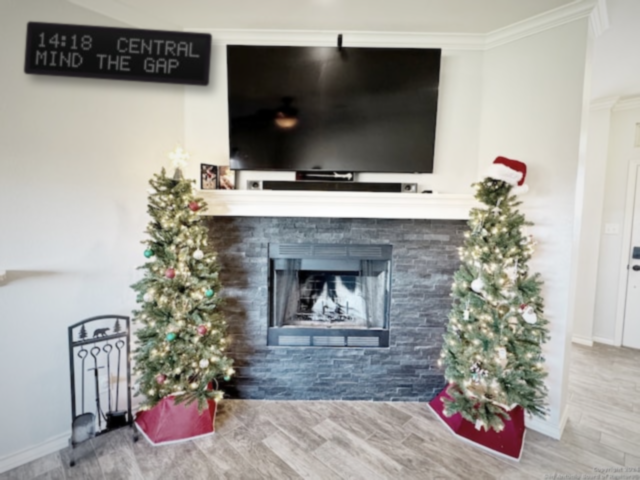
14 h 18 min
